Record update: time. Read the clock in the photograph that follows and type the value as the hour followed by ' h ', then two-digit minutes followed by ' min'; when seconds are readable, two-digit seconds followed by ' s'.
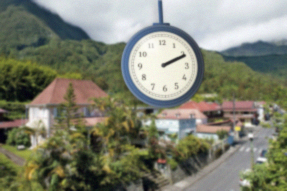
2 h 11 min
